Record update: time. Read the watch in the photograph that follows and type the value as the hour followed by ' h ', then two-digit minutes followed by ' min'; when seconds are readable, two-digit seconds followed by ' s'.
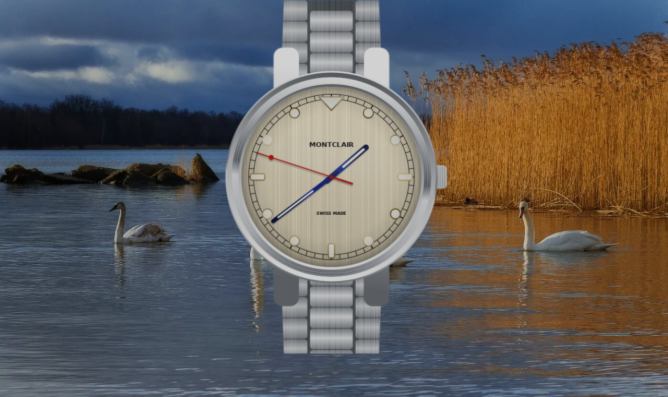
1 h 38 min 48 s
